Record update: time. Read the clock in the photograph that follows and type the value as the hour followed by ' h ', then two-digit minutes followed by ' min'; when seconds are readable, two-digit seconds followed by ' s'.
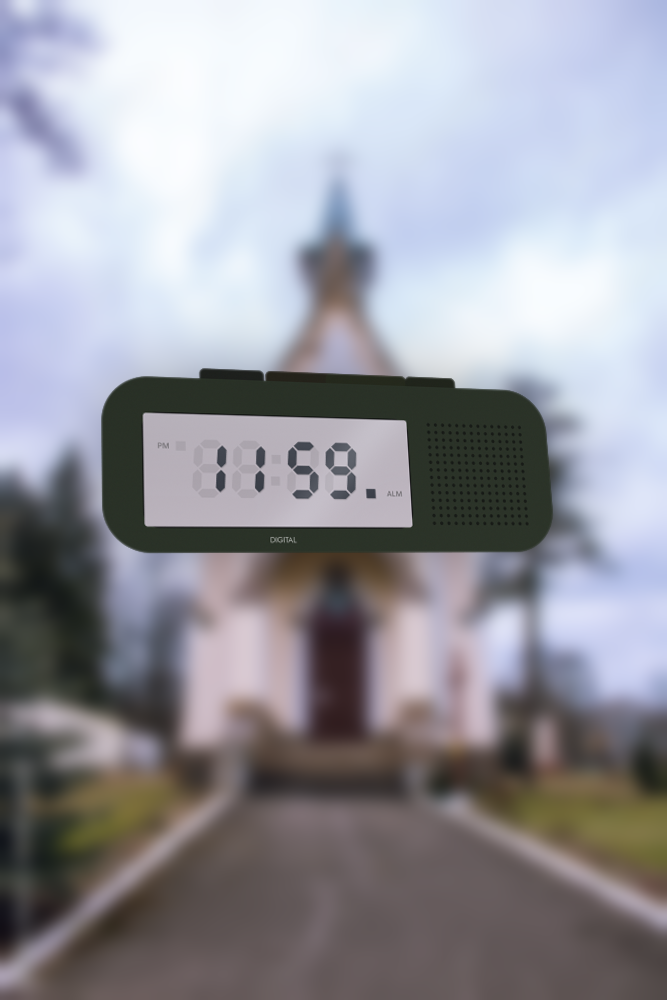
11 h 59 min
